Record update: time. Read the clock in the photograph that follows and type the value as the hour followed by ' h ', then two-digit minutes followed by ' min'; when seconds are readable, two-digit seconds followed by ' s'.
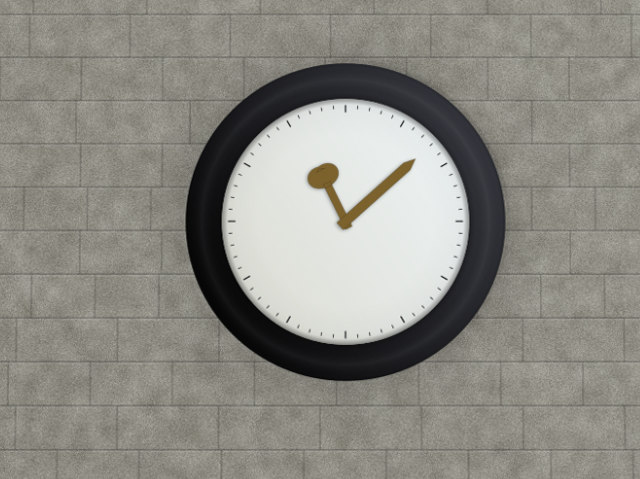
11 h 08 min
